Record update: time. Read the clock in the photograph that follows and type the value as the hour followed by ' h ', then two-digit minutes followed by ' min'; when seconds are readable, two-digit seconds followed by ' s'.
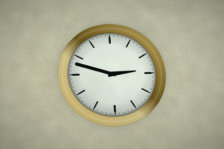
2 h 48 min
